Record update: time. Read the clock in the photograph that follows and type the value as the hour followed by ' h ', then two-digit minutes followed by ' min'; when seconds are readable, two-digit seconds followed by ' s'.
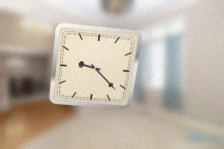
9 h 22 min
